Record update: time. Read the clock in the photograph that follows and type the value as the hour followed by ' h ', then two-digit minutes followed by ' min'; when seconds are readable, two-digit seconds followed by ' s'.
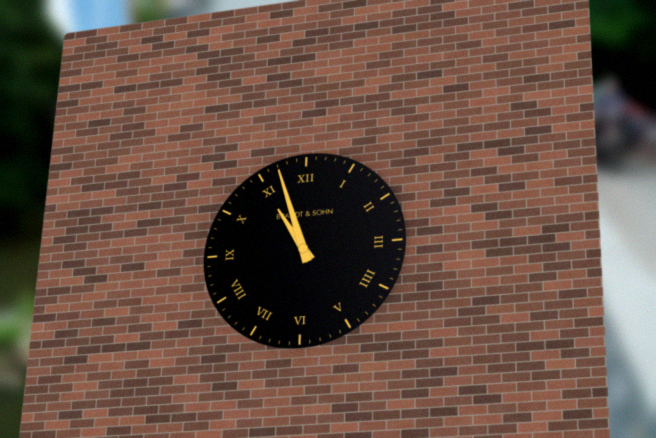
10 h 57 min
